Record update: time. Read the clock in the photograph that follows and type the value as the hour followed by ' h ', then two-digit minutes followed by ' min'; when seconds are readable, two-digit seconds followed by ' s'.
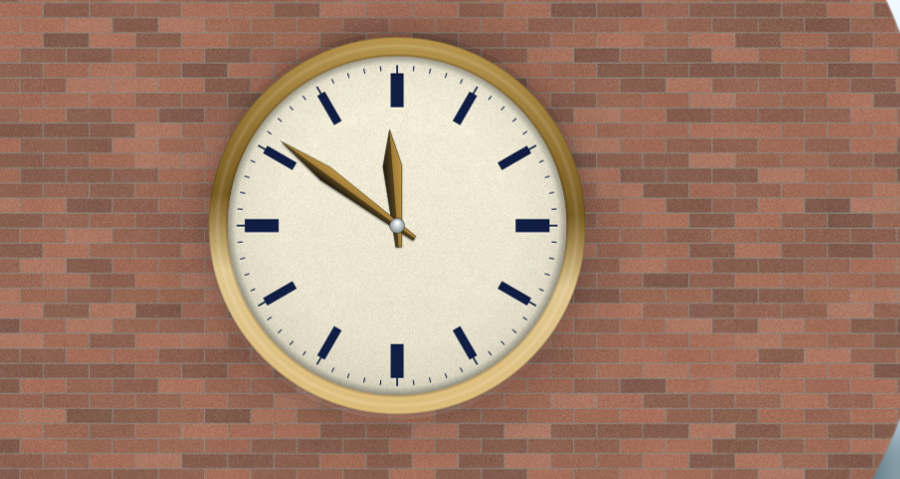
11 h 51 min
